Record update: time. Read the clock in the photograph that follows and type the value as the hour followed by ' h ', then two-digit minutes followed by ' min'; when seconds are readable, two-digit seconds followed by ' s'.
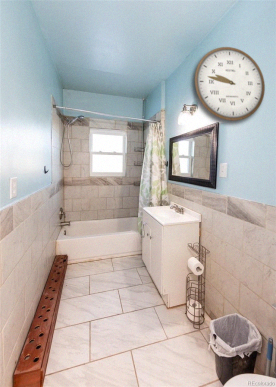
9 h 47 min
